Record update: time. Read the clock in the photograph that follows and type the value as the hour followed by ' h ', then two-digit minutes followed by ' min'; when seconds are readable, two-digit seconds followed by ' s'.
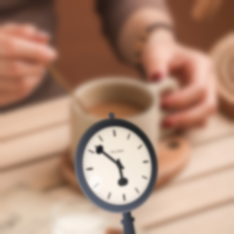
5 h 52 min
